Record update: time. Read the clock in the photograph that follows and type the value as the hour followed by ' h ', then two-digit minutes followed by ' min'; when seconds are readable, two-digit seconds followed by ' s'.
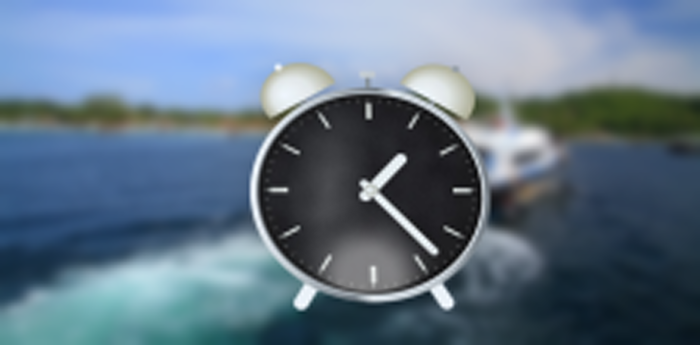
1 h 23 min
